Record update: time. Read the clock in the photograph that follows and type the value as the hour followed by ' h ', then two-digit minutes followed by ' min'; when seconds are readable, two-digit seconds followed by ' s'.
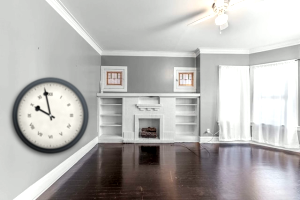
9 h 58 min
